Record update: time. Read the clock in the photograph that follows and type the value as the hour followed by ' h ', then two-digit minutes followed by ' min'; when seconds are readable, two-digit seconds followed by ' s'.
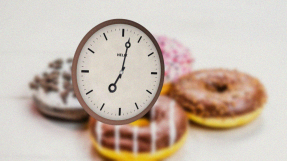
7 h 02 min
